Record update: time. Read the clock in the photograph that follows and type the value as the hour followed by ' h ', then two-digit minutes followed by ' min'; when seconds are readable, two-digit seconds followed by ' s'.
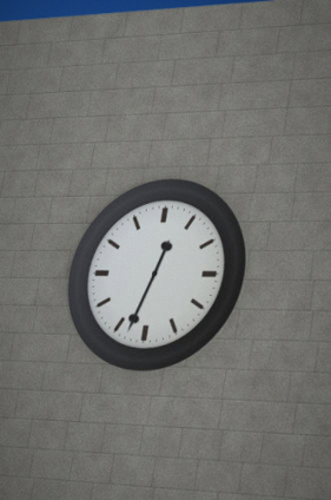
12 h 33 min
